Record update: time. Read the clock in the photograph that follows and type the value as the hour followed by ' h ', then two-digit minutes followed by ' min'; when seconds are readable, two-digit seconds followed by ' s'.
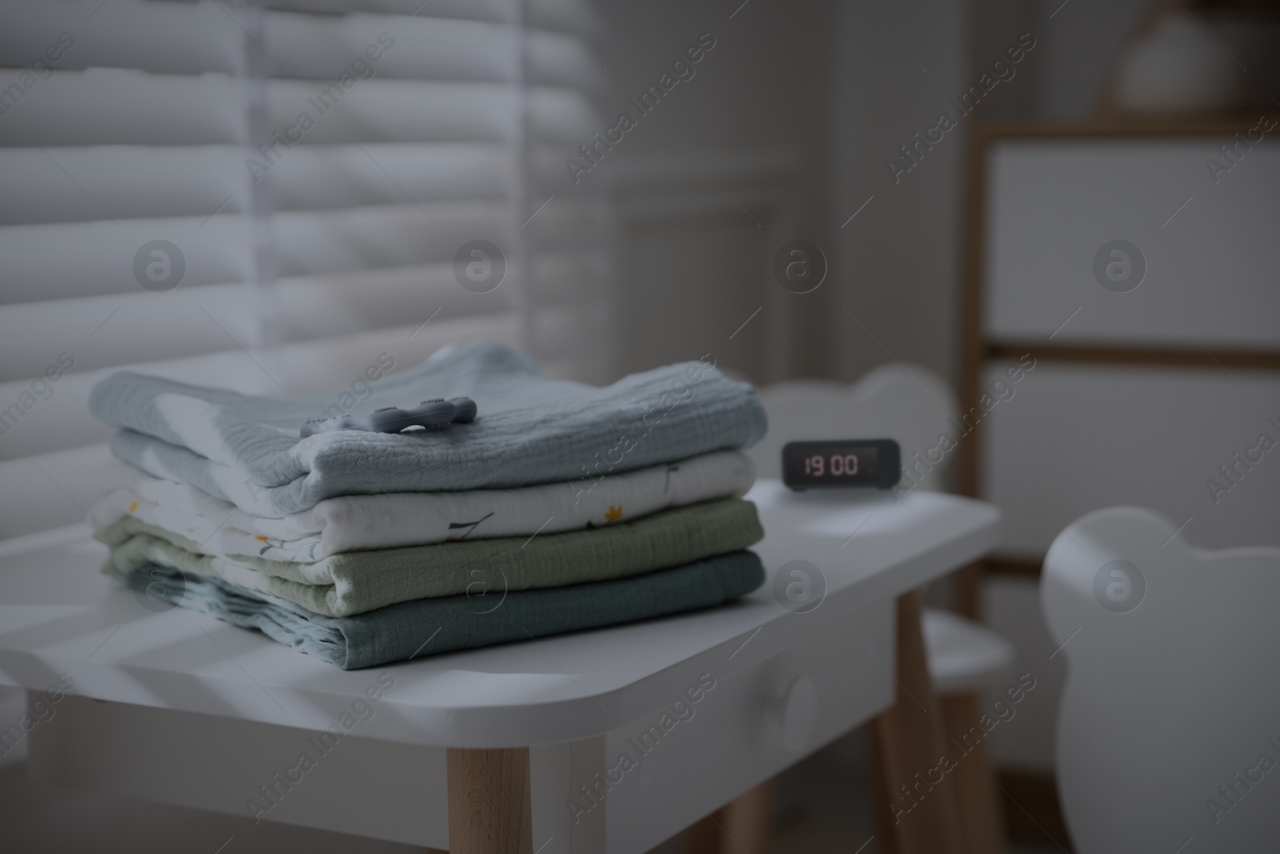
19 h 00 min
